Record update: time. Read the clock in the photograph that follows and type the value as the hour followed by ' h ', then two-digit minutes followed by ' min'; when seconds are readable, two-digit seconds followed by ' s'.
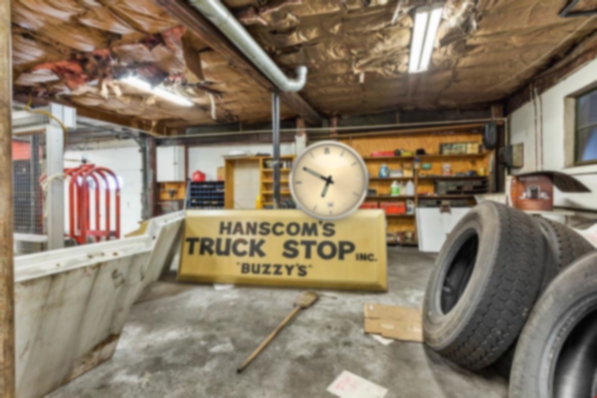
6 h 50 min
